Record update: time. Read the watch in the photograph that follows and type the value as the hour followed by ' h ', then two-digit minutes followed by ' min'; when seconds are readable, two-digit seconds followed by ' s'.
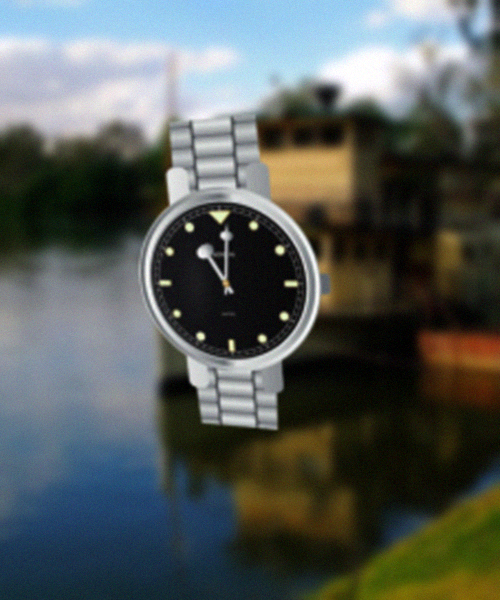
11 h 01 min
